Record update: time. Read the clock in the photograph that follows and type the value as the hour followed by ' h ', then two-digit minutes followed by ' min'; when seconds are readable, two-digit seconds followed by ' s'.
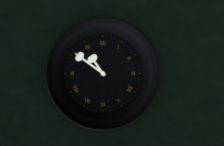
10 h 51 min
